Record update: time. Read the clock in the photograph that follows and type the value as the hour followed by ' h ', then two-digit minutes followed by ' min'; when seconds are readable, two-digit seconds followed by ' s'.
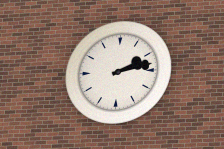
2 h 13 min
